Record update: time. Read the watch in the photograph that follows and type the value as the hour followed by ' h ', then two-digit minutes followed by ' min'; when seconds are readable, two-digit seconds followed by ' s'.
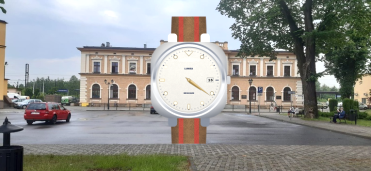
4 h 21 min
